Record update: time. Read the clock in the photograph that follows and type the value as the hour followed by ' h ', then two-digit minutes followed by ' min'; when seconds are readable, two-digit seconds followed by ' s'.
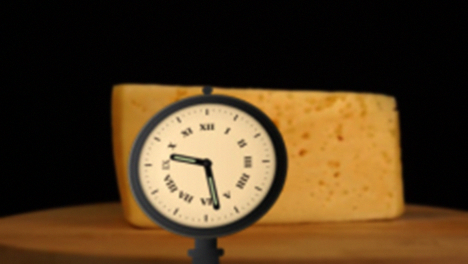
9 h 28 min
